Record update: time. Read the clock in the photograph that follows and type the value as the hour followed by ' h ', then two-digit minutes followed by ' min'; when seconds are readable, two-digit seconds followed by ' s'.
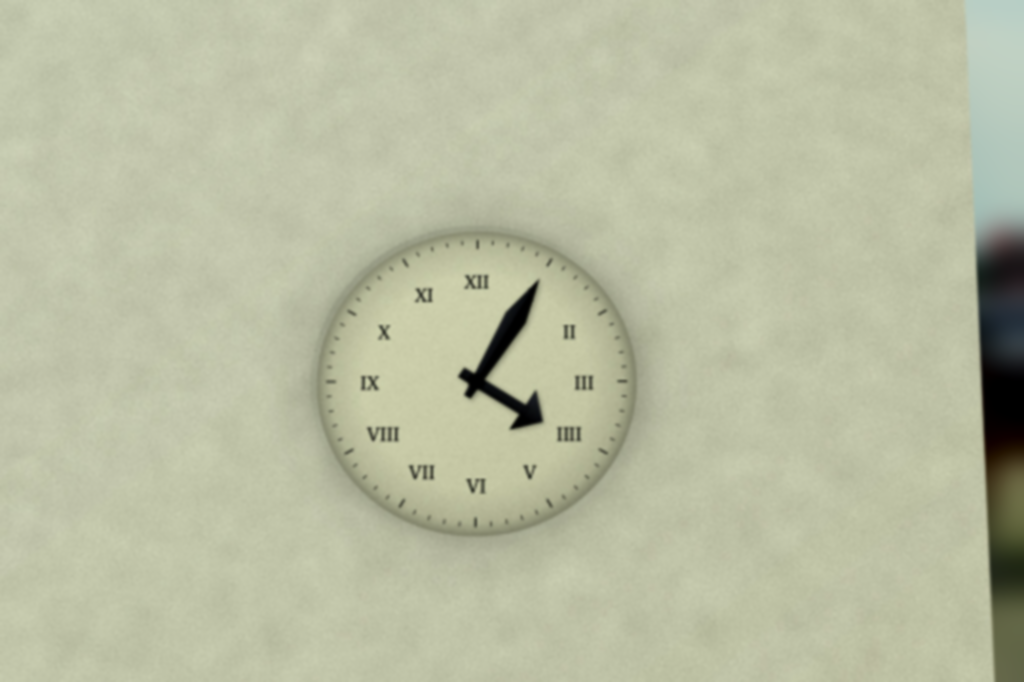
4 h 05 min
